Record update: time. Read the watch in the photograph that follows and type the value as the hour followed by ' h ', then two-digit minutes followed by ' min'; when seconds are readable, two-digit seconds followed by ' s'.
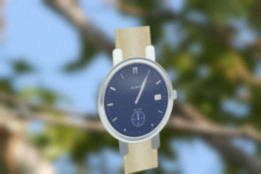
1 h 05 min
